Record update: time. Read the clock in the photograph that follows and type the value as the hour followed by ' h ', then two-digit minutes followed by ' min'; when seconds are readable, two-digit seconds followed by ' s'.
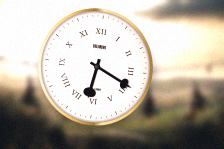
6 h 19 min
